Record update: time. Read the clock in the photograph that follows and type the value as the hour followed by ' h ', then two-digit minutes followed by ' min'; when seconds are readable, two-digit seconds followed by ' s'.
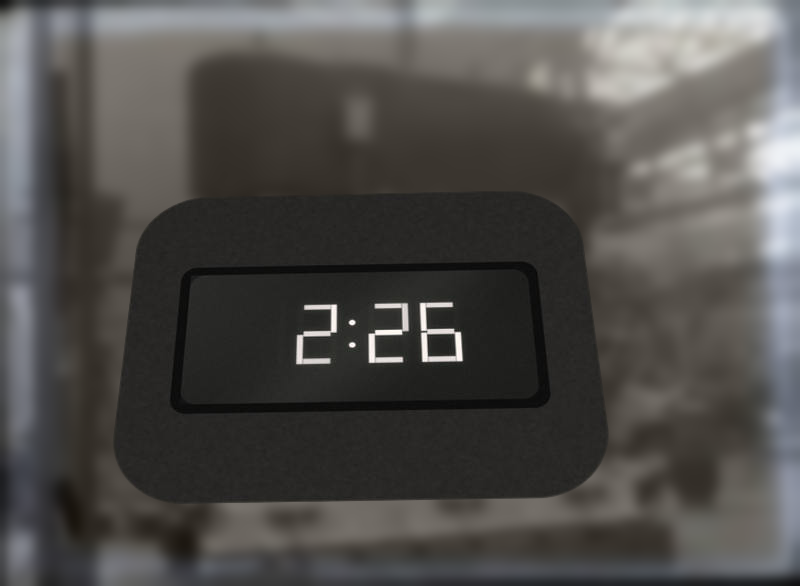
2 h 26 min
